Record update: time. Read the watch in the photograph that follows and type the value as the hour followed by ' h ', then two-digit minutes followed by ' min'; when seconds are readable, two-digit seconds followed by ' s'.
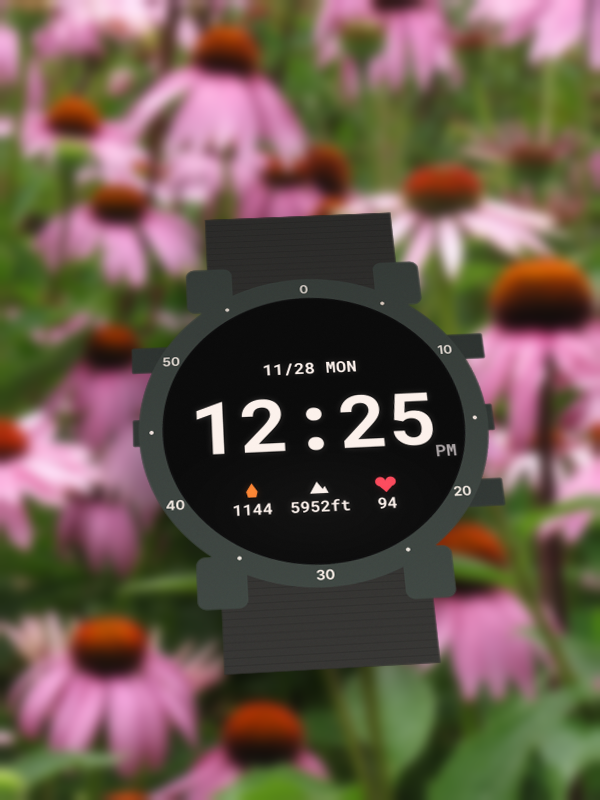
12 h 25 min
